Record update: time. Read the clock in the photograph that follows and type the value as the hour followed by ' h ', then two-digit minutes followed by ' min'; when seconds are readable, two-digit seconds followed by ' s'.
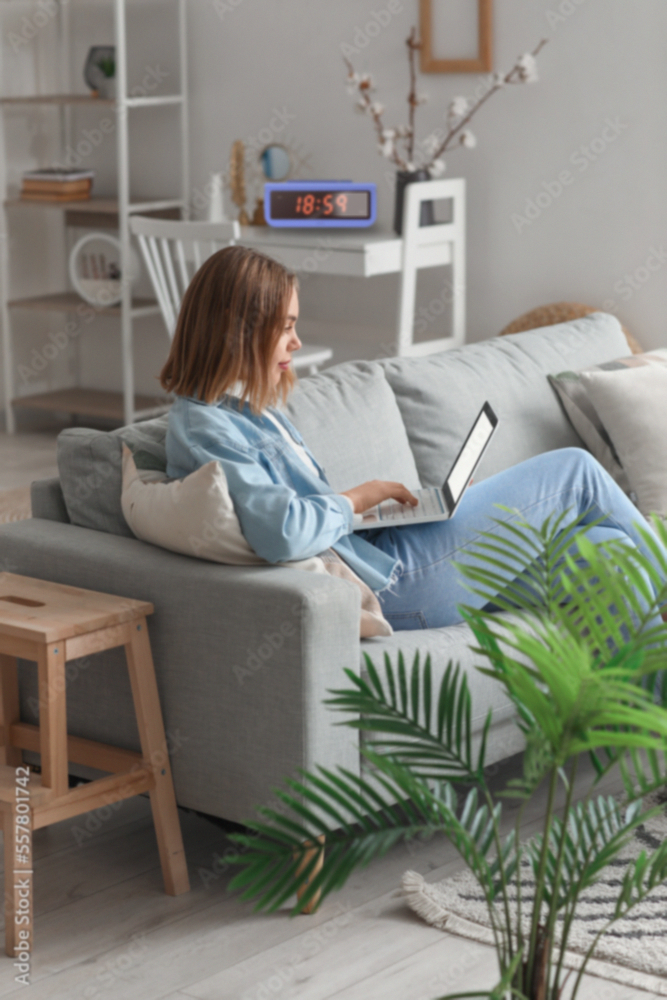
18 h 59 min
